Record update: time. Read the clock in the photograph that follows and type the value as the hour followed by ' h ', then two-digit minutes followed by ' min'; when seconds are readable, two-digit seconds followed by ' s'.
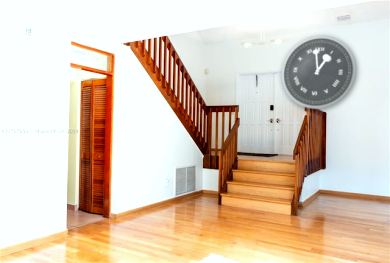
12 h 58 min
